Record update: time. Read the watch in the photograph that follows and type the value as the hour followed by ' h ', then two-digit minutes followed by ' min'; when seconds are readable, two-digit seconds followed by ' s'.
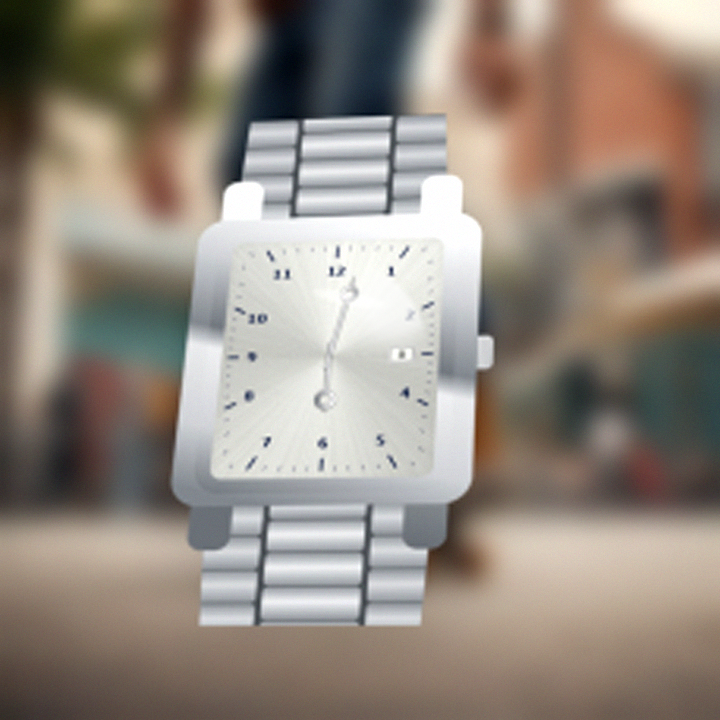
6 h 02 min
